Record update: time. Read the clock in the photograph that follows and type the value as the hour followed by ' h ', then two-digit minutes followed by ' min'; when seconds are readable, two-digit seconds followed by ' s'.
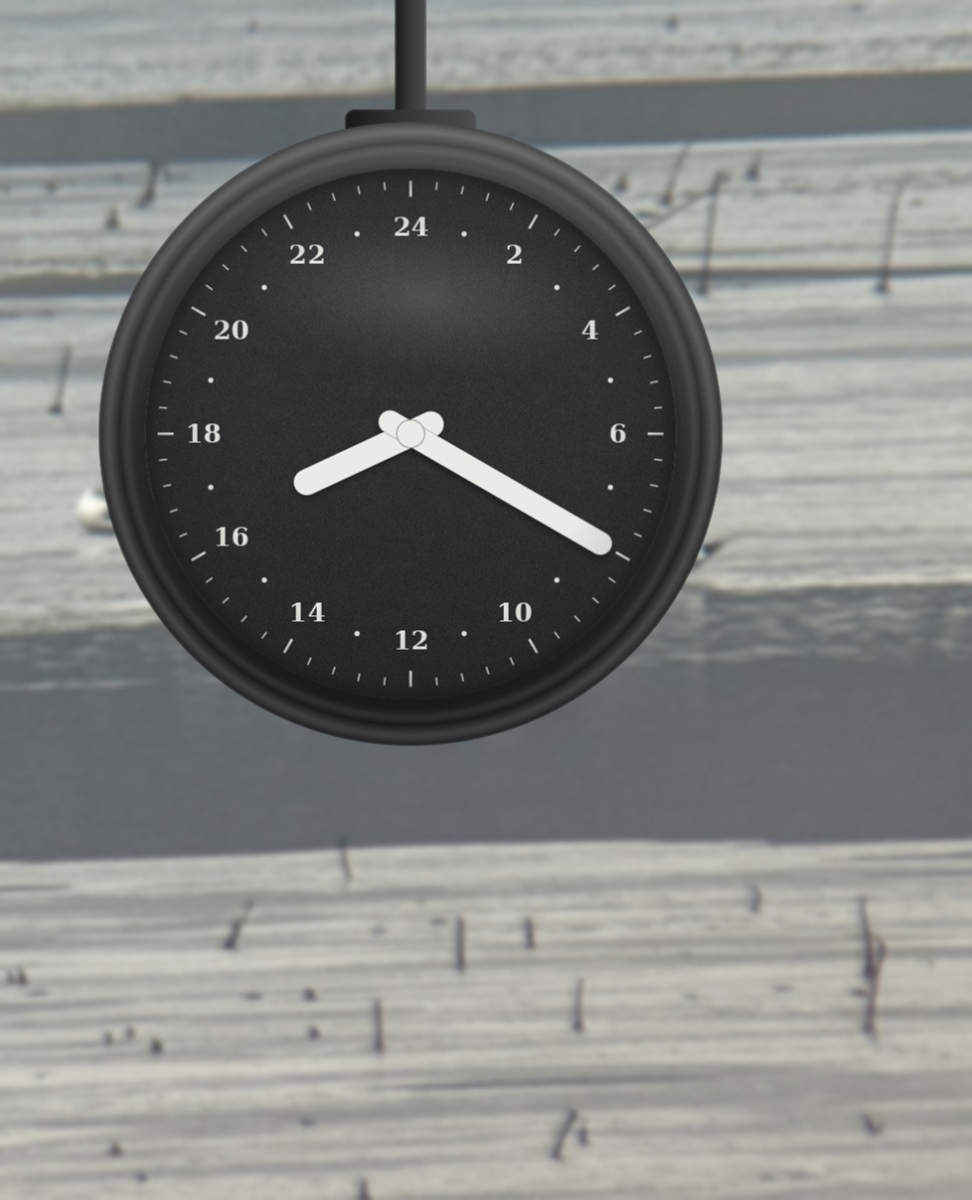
16 h 20 min
